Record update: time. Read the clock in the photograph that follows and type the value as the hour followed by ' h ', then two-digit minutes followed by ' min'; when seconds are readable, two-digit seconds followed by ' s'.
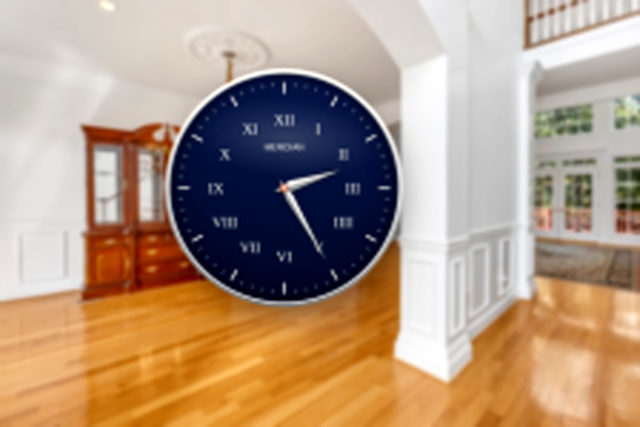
2 h 25 min
